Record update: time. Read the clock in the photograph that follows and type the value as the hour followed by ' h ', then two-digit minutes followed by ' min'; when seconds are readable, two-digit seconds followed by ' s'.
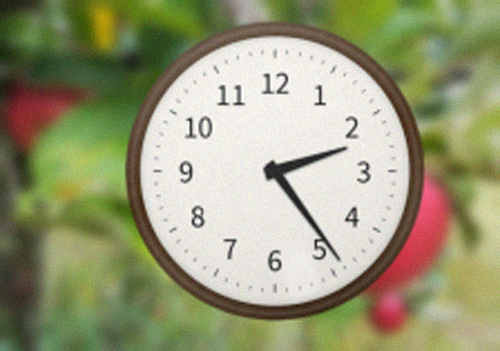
2 h 24 min
